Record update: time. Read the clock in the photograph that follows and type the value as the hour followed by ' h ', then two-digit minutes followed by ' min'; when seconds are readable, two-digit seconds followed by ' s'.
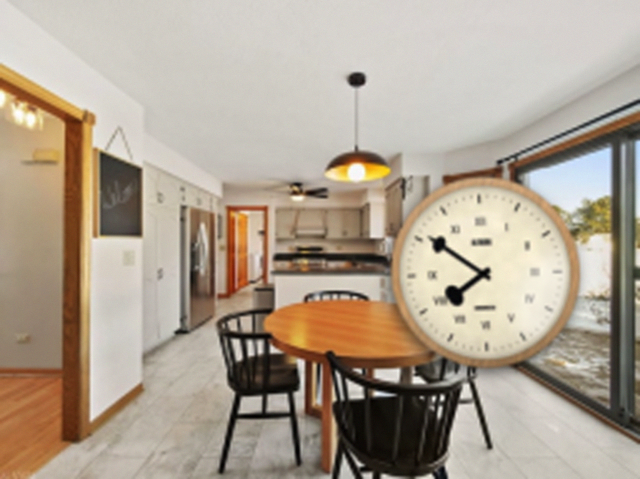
7 h 51 min
